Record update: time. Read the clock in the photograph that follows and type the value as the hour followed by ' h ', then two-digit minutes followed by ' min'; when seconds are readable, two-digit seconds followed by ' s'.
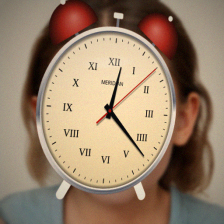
12 h 22 min 08 s
